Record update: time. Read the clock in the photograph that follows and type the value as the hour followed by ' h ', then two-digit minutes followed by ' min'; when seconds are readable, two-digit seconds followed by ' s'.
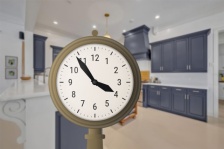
3 h 54 min
